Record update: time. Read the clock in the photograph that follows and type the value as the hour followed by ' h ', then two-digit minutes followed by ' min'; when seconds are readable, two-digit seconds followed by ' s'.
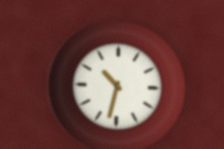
10 h 32 min
